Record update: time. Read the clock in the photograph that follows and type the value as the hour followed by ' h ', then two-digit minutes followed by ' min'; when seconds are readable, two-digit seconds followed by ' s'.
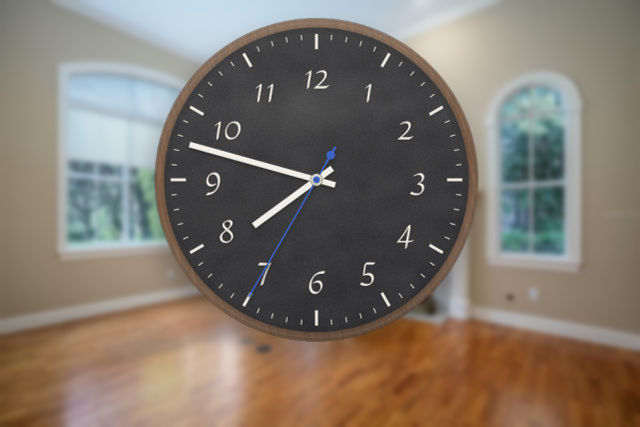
7 h 47 min 35 s
